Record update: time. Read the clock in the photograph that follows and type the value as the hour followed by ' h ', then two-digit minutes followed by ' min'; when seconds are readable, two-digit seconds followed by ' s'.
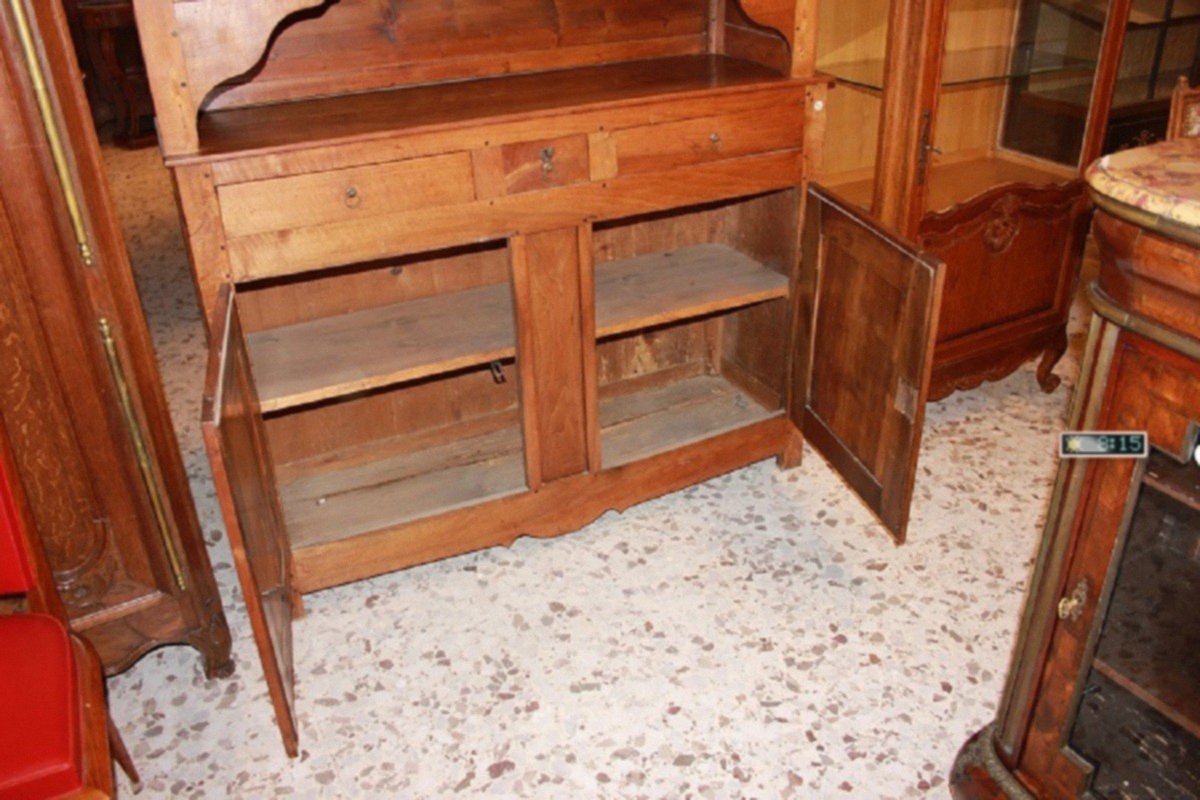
8 h 15 min
